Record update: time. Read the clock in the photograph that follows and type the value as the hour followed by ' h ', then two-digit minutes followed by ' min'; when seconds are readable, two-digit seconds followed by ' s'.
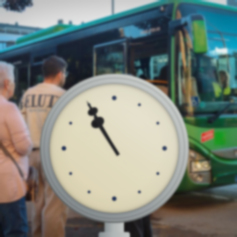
10 h 55 min
